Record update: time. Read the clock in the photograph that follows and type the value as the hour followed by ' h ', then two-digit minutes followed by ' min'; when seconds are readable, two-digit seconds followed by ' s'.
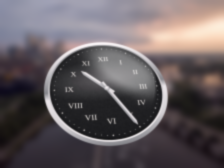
10 h 25 min
